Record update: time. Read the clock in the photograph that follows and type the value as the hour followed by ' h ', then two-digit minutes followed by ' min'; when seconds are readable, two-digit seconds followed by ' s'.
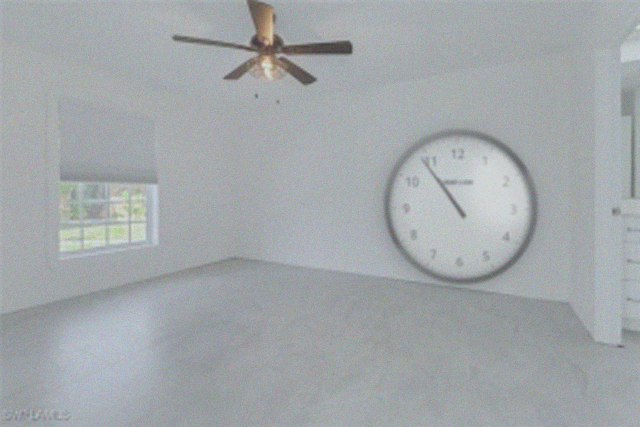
10 h 54 min
